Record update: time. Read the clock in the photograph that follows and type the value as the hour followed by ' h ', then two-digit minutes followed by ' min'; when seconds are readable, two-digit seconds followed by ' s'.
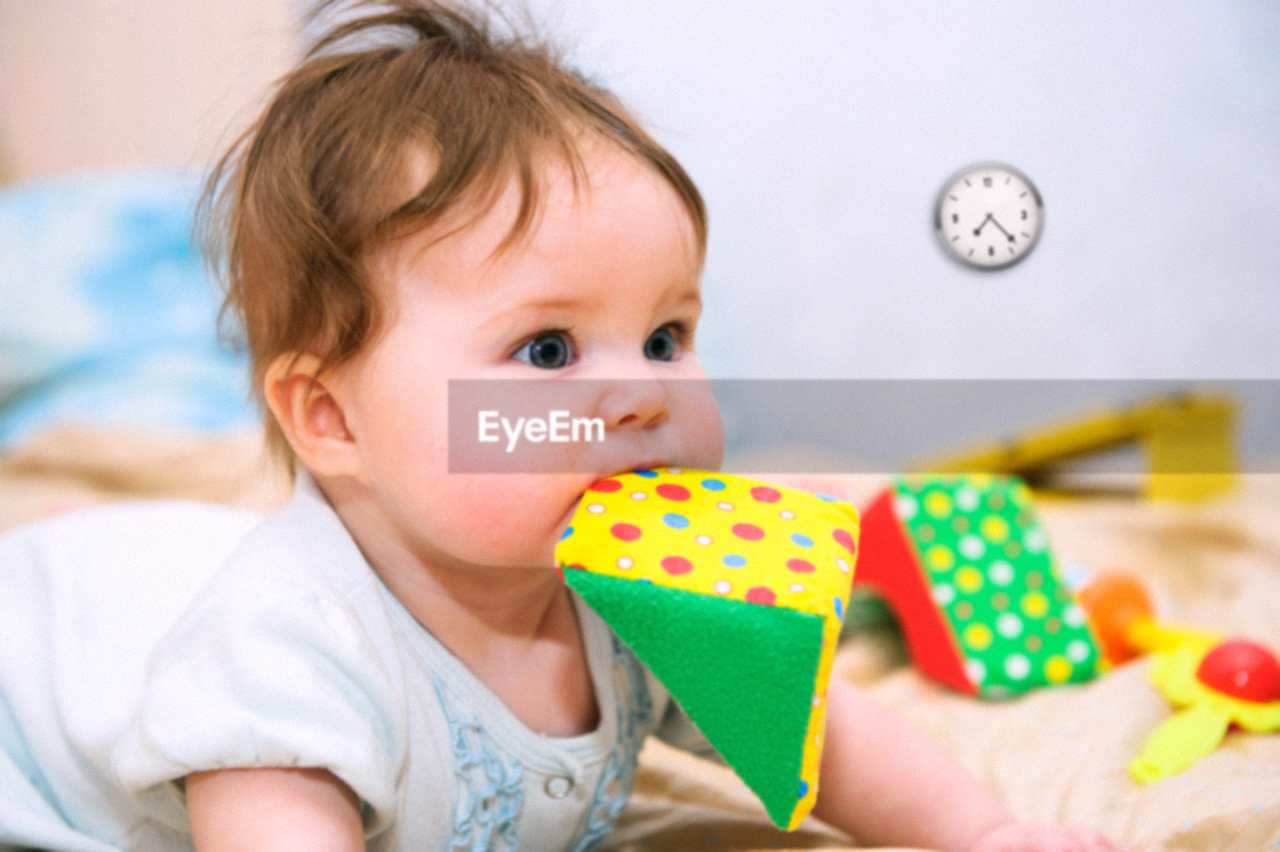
7 h 23 min
